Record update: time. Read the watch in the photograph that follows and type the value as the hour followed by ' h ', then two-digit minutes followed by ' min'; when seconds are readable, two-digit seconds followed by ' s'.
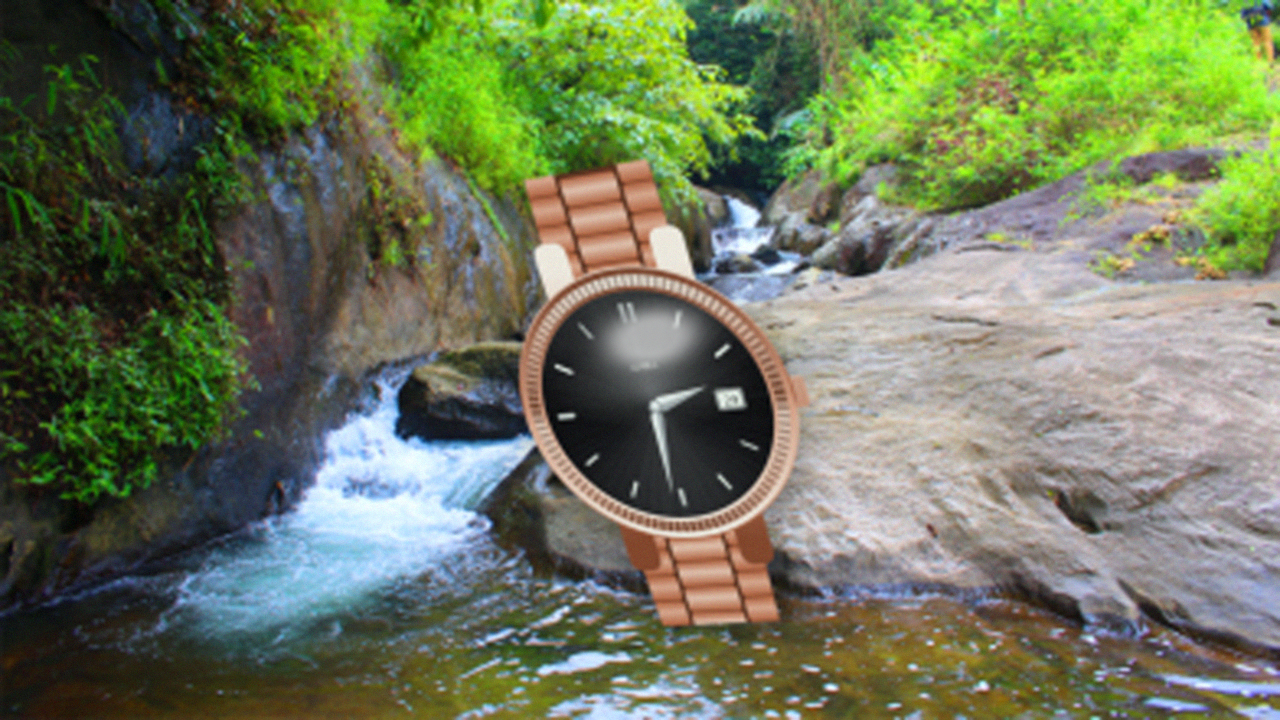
2 h 31 min
